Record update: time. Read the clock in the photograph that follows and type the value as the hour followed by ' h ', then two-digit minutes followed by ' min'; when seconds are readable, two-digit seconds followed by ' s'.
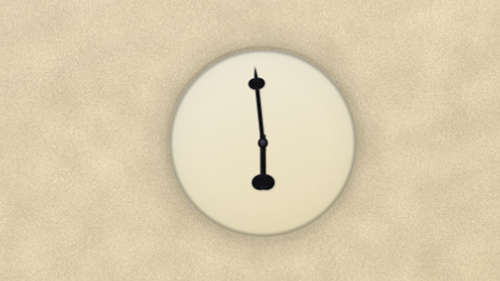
5 h 59 min
